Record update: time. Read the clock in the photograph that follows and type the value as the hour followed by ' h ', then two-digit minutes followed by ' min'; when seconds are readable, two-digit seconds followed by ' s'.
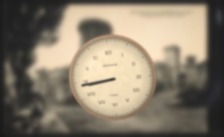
8 h 44 min
